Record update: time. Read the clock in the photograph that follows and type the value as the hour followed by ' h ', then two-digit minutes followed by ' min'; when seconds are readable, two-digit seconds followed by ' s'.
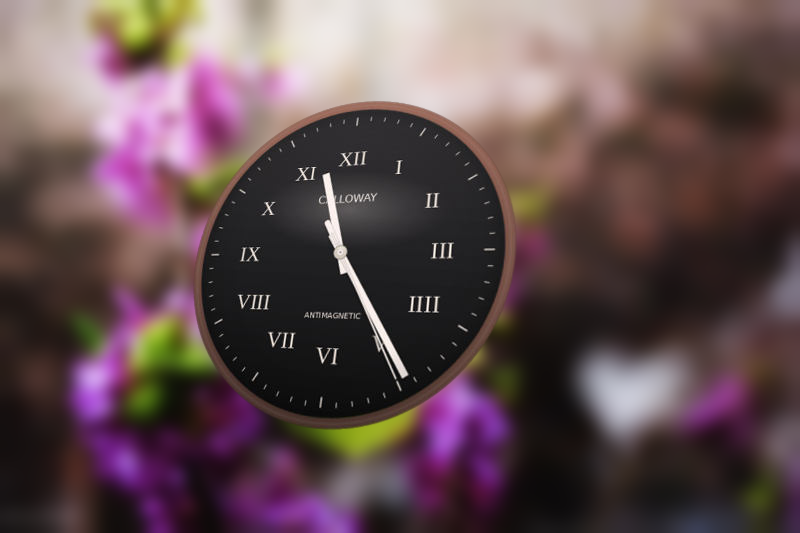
11 h 24 min 25 s
